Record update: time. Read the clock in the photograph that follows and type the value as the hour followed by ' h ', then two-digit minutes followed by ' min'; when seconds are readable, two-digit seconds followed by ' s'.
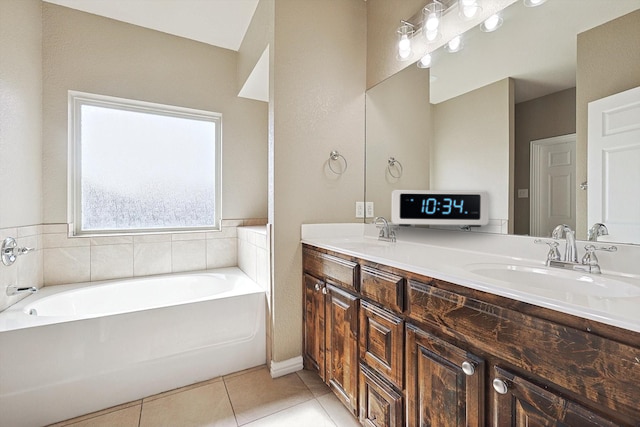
10 h 34 min
